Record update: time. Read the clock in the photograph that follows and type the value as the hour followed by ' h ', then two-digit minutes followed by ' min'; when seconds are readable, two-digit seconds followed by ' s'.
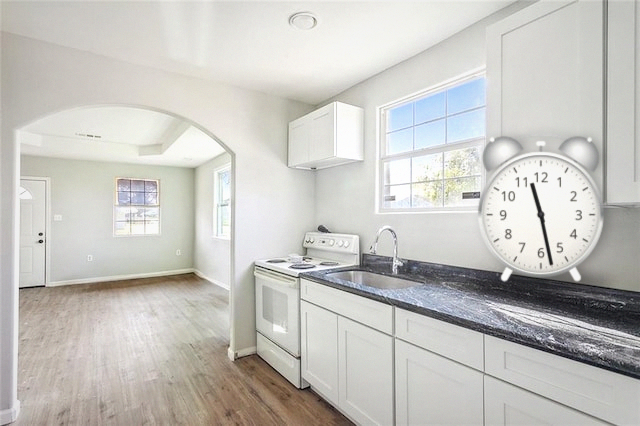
11 h 28 min
